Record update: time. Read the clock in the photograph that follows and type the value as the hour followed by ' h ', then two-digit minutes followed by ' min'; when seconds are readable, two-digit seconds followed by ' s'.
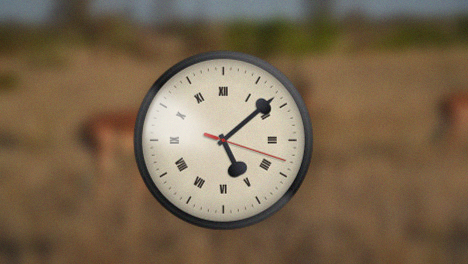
5 h 08 min 18 s
